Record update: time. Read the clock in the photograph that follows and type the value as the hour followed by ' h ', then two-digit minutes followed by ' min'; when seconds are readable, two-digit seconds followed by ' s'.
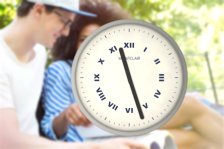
11 h 27 min
